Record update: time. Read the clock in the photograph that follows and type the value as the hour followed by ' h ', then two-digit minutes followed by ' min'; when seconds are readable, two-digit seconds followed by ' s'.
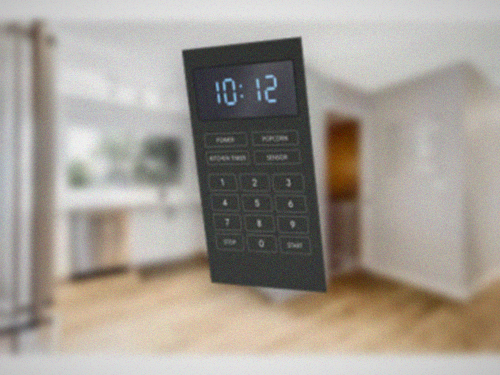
10 h 12 min
